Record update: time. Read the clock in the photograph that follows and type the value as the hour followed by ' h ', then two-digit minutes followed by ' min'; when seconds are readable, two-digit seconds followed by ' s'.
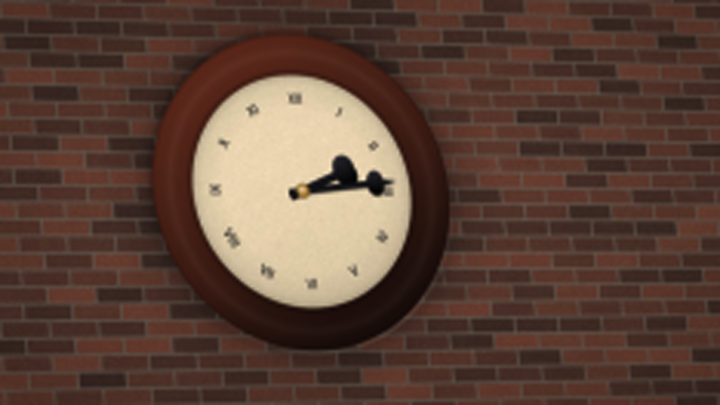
2 h 14 min
